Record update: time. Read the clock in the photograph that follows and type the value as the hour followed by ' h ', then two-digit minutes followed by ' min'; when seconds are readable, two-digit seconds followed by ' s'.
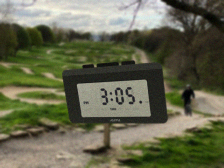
3 h 05 min
